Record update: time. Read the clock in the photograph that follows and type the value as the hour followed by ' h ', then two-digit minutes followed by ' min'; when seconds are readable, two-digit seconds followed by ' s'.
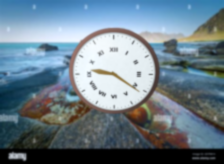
9 h 21 min
